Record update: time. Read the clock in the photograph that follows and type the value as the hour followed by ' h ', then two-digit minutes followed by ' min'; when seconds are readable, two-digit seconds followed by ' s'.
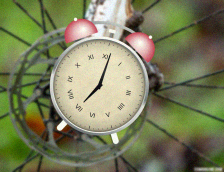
7 h 01 min
